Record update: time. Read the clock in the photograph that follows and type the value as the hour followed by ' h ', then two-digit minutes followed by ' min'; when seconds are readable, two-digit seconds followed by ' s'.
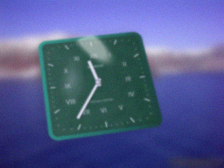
11 h 36 min
